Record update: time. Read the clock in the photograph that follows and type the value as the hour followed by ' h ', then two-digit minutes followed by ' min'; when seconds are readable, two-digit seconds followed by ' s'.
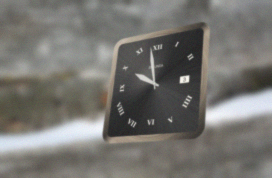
9 h 58 min
